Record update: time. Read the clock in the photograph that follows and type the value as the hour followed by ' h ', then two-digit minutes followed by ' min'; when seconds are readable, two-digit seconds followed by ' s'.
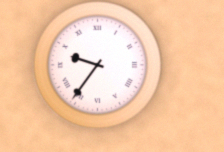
9 h 36 min
